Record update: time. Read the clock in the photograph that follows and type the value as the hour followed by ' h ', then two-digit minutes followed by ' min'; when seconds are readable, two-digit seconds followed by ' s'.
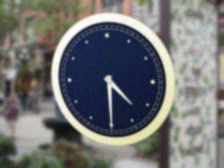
4 h 30 min
